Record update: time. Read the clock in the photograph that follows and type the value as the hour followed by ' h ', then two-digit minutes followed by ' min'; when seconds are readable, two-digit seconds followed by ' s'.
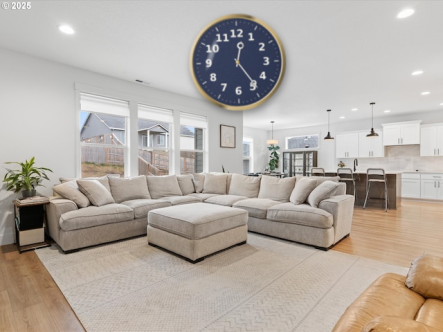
12 h 24 min
